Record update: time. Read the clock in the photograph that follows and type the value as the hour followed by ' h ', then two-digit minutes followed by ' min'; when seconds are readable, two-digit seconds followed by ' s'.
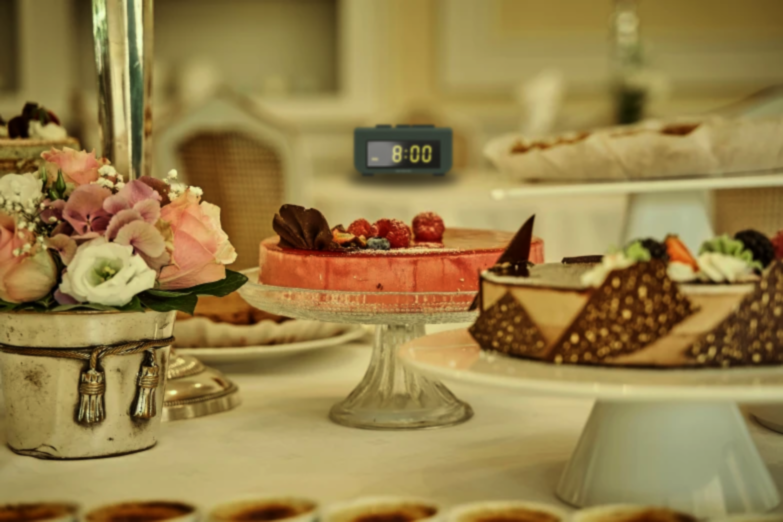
8 h 00 min
